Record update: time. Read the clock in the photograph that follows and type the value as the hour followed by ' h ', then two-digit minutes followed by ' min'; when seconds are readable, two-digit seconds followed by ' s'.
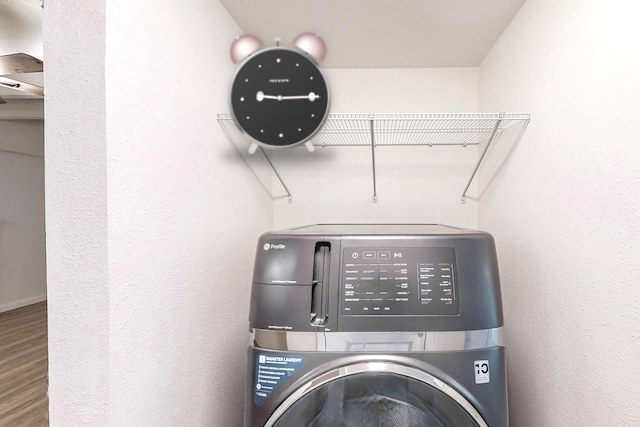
9 h 15 min
